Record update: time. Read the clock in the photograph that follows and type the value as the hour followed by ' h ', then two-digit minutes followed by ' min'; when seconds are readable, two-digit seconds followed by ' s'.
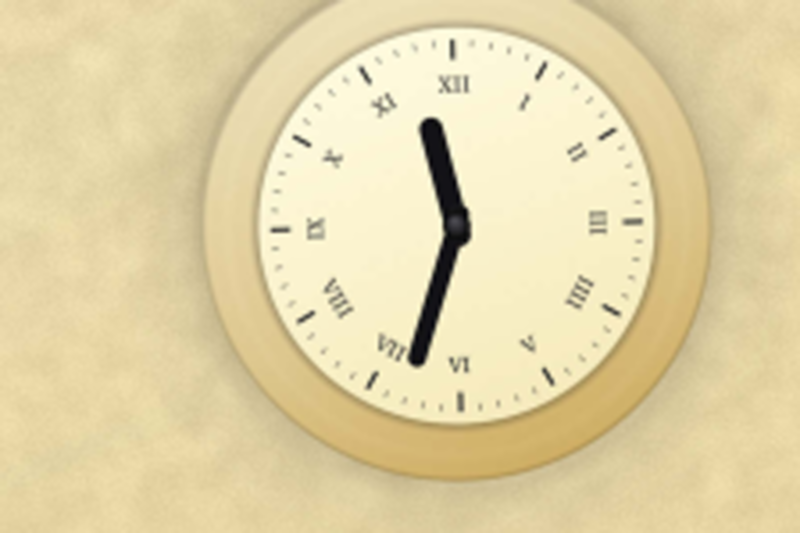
11 h 33 min
